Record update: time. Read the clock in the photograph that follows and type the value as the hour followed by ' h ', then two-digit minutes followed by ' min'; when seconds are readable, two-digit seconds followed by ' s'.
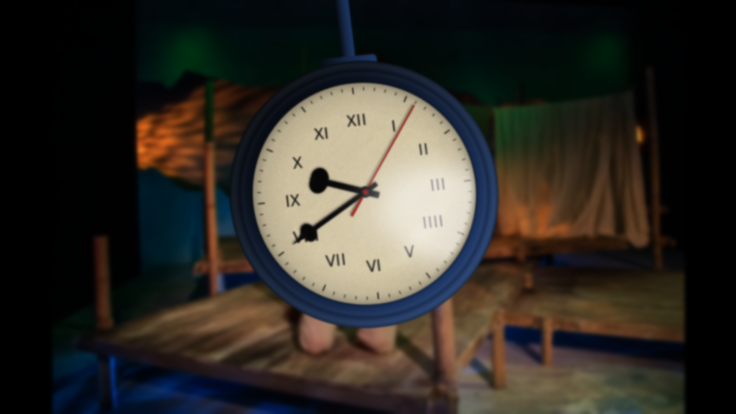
9 h 40 min 06 s
